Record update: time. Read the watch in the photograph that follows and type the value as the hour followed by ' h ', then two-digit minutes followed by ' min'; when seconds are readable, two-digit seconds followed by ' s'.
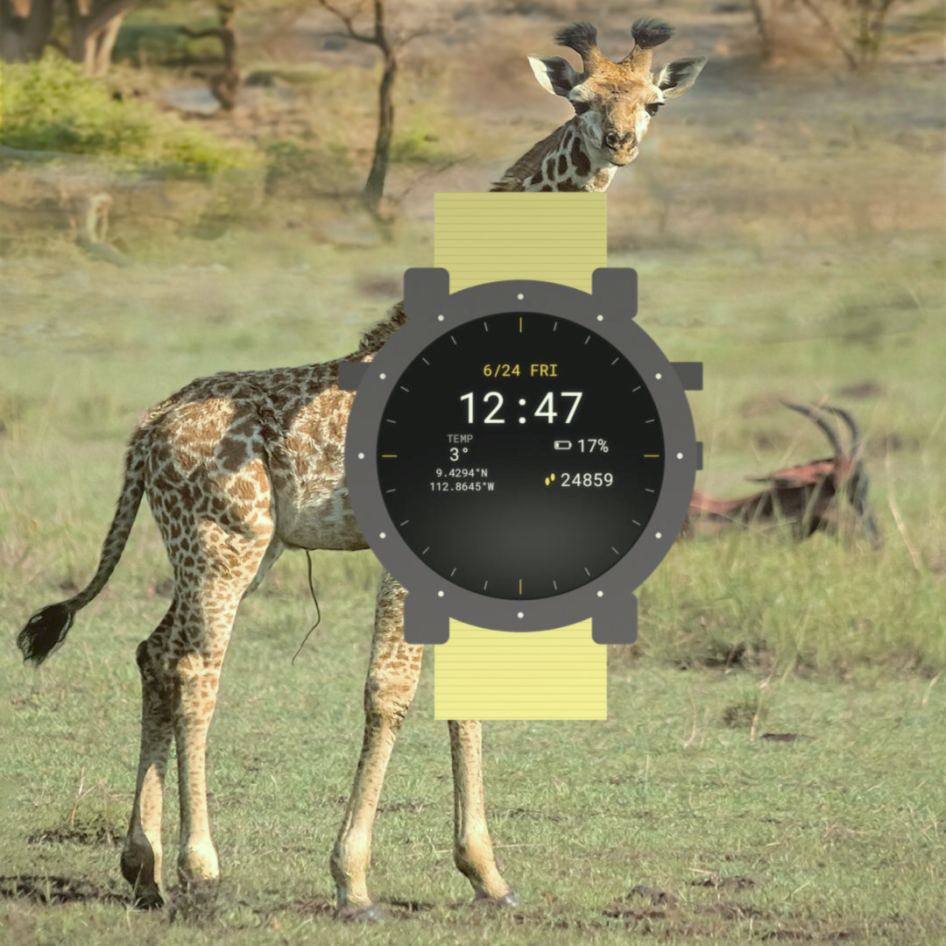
12 h 47 min
